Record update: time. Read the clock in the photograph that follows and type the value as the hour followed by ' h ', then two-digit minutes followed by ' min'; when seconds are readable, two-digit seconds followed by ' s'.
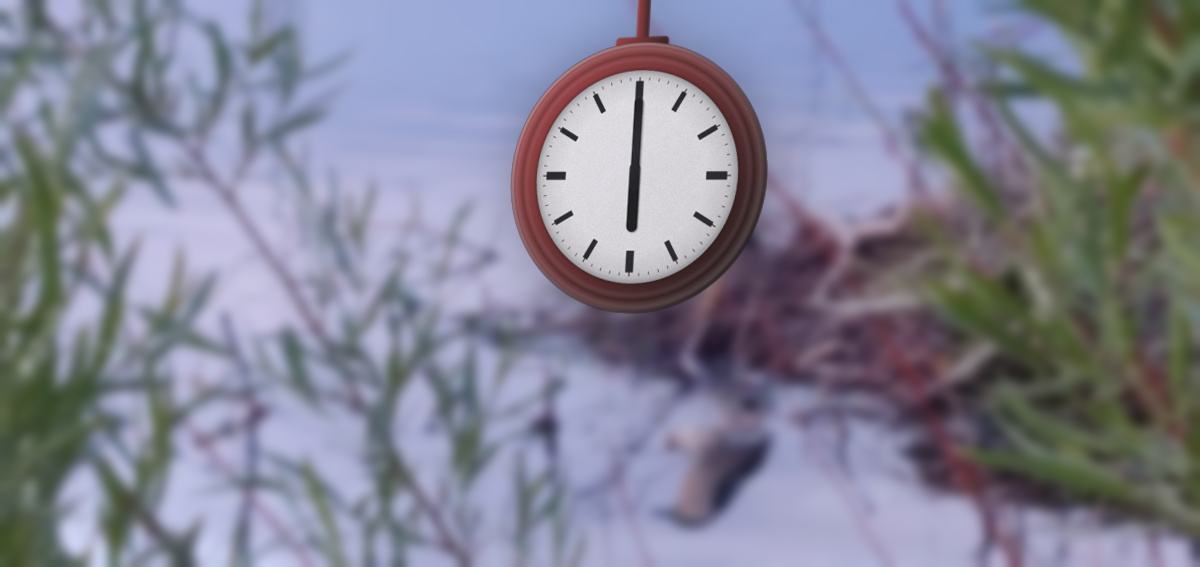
6 h 00 min
